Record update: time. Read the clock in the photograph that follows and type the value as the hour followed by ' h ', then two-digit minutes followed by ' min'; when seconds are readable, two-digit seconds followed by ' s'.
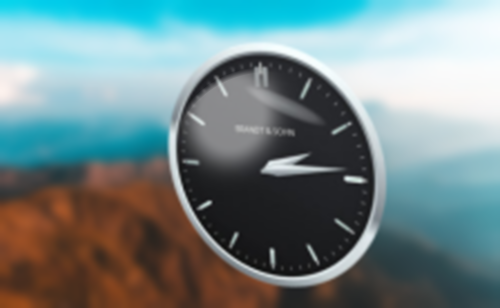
2 h 14 min
